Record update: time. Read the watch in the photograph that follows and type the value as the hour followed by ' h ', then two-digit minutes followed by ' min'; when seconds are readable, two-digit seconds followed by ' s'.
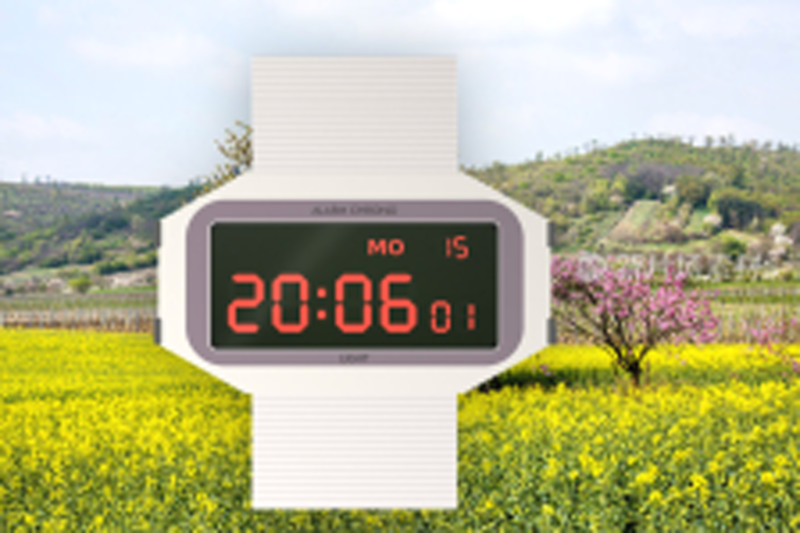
20 h 06 min 01 s
